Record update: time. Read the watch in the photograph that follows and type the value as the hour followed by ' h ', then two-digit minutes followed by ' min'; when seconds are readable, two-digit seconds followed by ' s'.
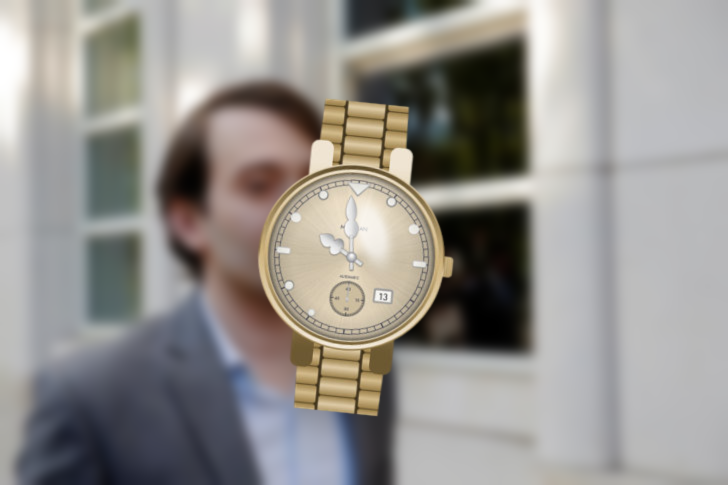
9 h 59 min
